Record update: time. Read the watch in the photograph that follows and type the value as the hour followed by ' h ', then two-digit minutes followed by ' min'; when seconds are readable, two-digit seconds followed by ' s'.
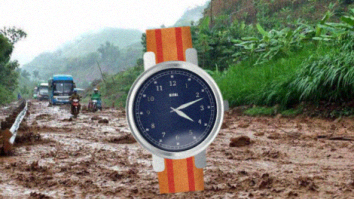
4 h 12 min
